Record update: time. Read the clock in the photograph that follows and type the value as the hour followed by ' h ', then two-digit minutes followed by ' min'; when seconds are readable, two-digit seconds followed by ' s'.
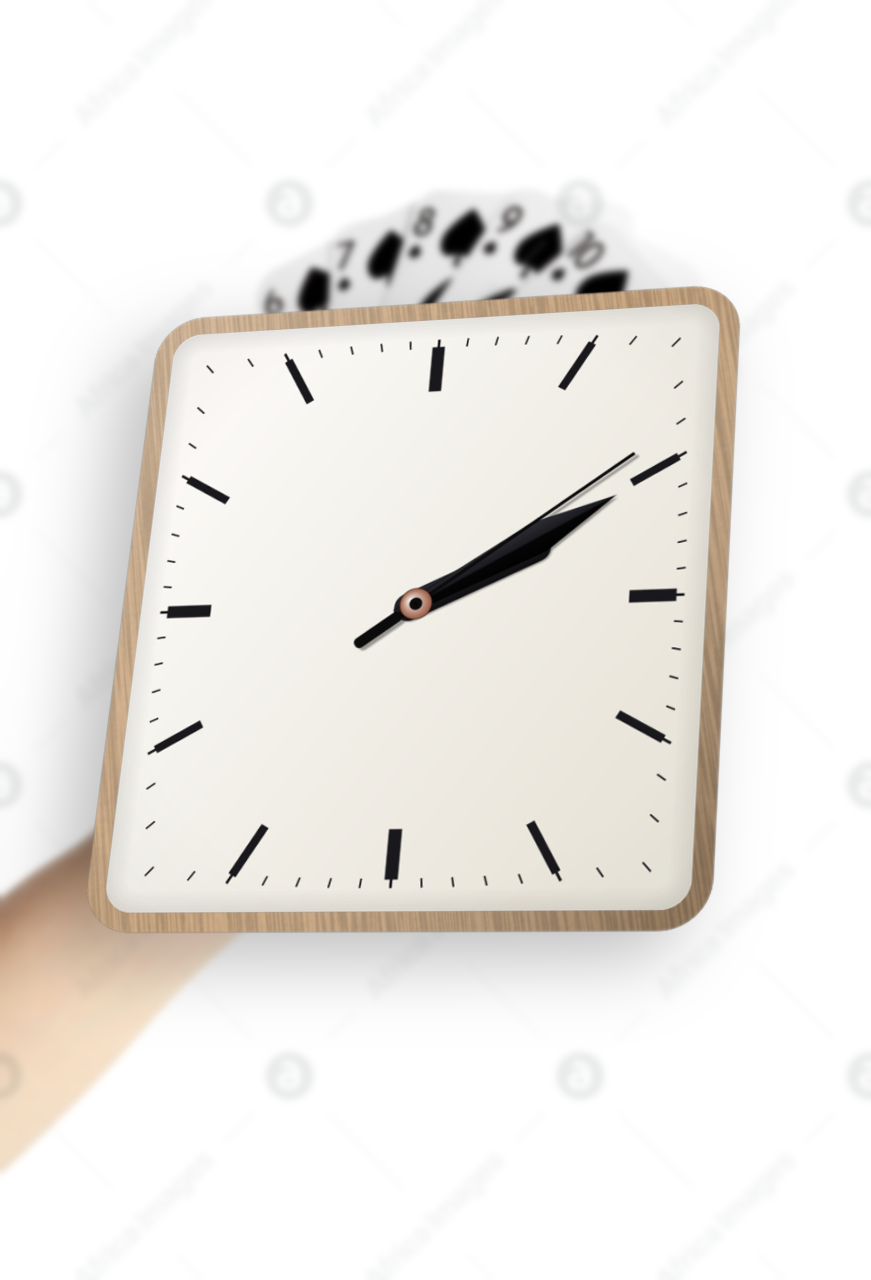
2 h 10 min 09 s
